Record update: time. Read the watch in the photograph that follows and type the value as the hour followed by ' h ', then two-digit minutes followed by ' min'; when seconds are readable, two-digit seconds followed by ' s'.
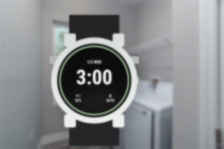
3 h 00 min
